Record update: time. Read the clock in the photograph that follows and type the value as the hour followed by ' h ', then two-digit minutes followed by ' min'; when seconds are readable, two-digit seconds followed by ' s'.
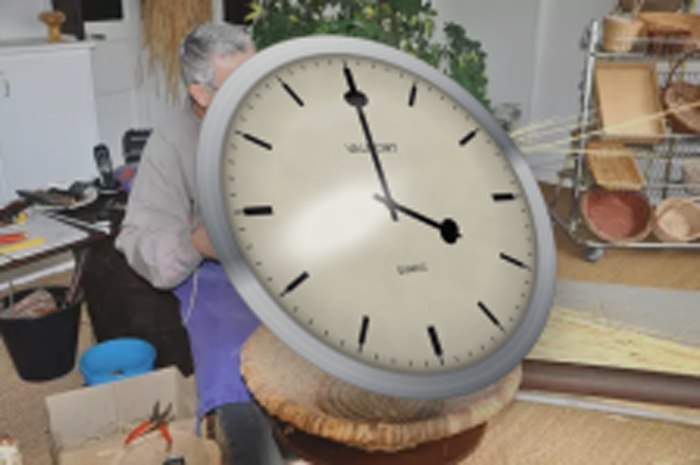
4 h 00 min
